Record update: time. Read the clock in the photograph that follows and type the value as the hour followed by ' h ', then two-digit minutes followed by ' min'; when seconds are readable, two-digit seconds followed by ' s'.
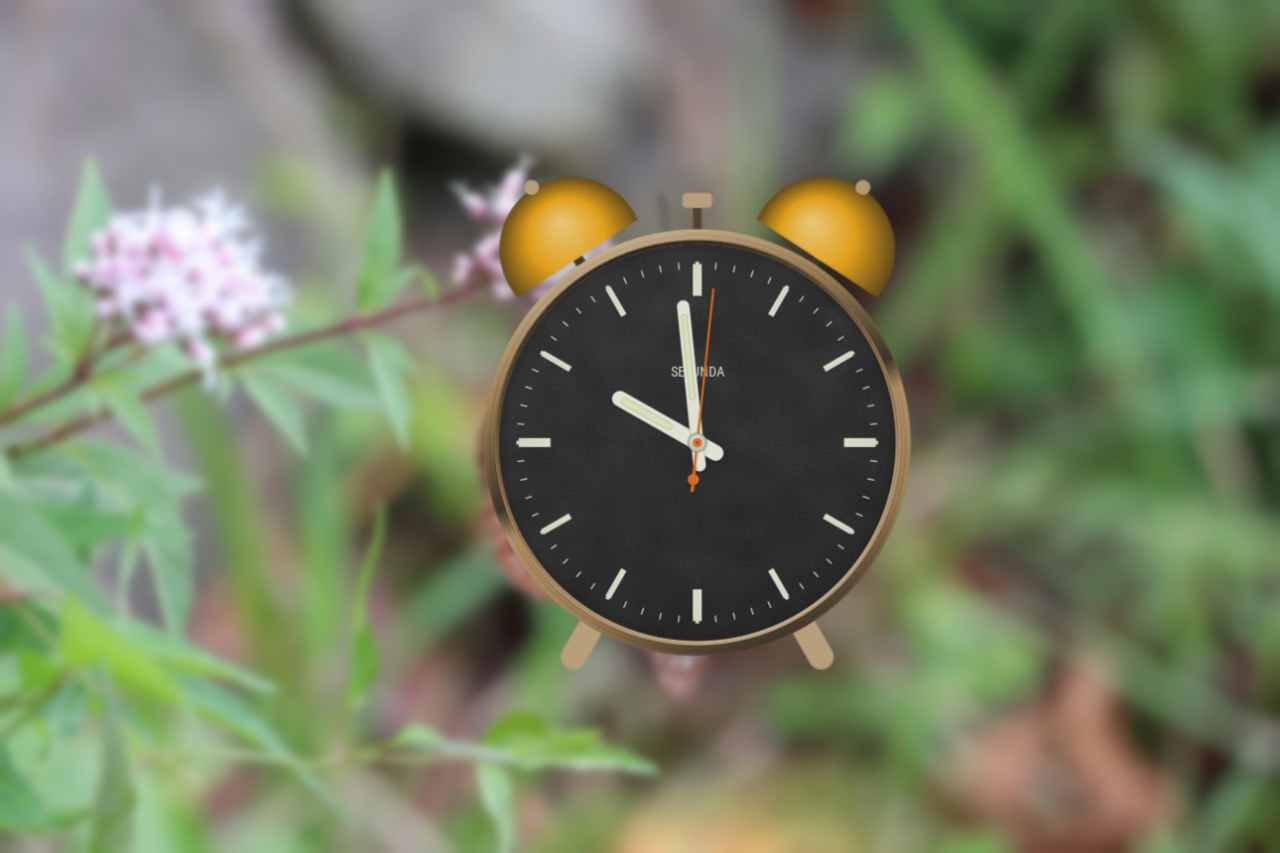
9 h 59 min 01 s
